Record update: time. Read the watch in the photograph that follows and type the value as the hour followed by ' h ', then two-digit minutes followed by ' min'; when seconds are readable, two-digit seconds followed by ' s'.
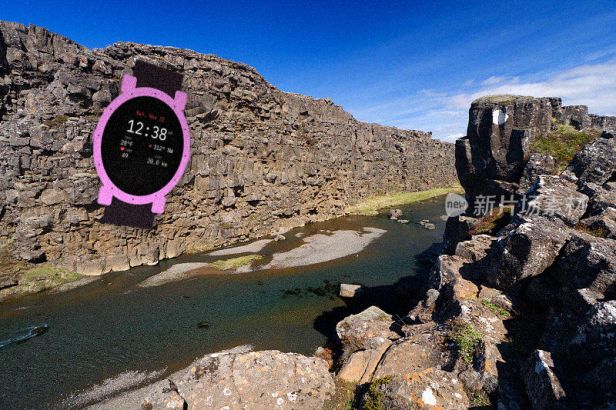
12 h 38 min
